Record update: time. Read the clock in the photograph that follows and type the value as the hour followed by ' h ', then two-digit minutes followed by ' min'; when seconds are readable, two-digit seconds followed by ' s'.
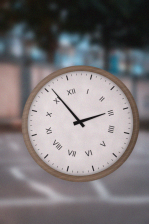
2 h 56 min
